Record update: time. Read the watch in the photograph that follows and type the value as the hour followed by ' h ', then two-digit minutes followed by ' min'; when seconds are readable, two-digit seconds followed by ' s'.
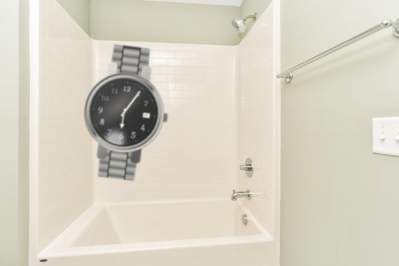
6 h 05 min
